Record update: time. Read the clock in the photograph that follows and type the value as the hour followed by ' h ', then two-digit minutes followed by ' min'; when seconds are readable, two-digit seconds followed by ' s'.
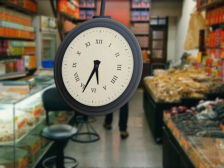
5 h 34 min
